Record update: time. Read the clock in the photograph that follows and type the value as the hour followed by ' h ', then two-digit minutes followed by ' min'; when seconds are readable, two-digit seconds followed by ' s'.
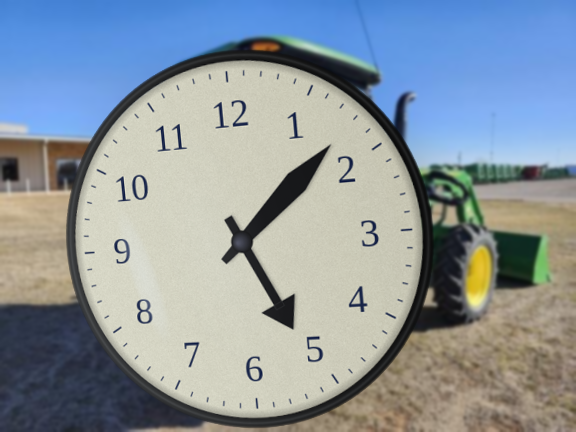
5 h 08 min
